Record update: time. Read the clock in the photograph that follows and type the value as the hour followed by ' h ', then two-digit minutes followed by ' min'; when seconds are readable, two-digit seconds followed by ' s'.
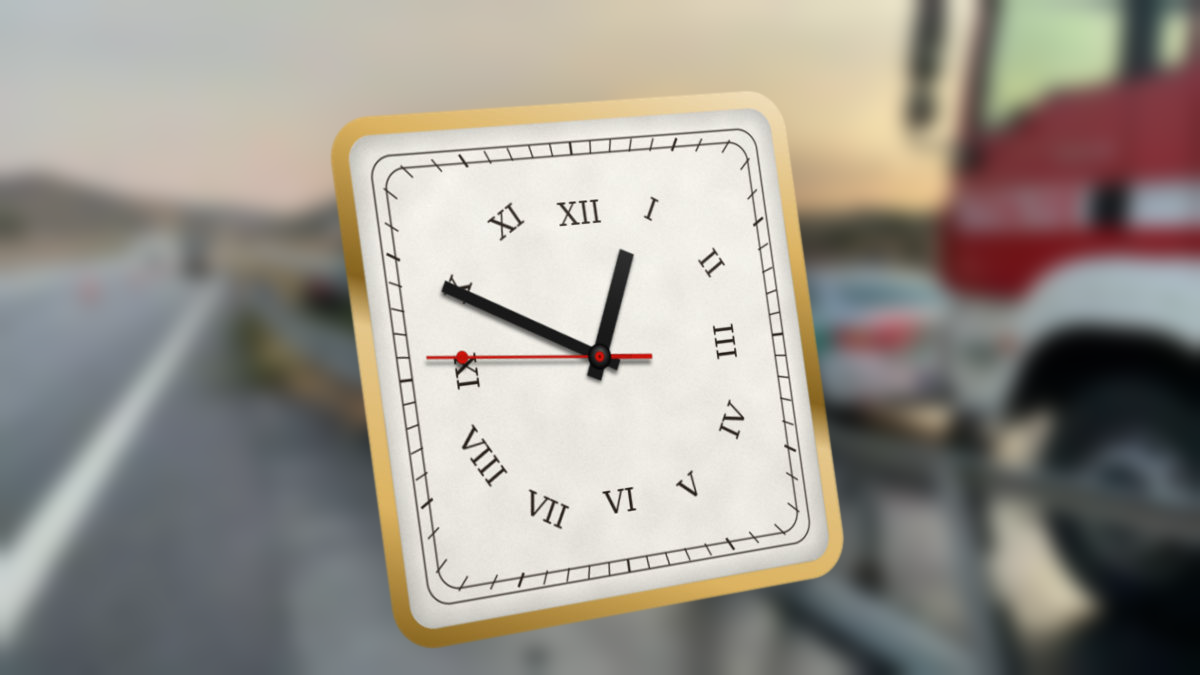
12 h 49 min 46 s
